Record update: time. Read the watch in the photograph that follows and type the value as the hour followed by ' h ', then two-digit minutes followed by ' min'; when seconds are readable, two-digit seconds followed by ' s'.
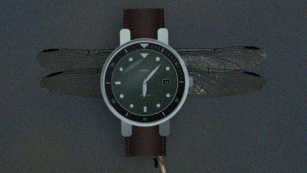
6 h 07 min
